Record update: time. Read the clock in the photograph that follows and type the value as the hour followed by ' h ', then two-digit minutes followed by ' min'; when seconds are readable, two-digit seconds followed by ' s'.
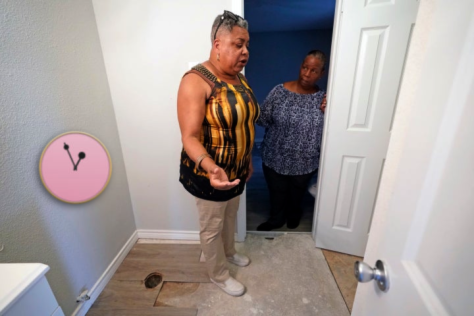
12 h 56 min
